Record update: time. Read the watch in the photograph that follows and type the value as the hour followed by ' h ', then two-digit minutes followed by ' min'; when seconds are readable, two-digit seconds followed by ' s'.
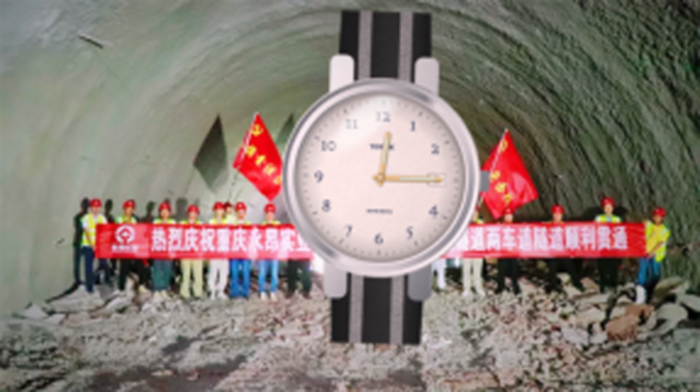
12 h 15 min
